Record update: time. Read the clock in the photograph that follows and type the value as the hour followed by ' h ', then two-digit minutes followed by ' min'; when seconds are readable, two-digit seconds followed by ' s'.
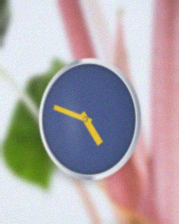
4 h 48 min
